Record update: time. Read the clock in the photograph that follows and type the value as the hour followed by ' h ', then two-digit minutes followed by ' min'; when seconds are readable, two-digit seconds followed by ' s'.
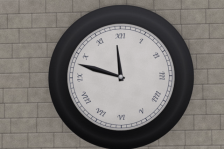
11 h 48 min
